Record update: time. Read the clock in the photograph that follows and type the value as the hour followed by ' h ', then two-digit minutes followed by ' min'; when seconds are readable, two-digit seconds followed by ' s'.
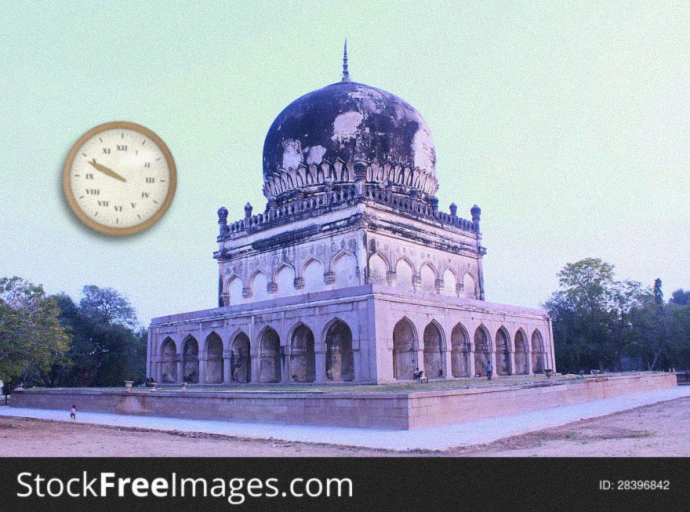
9 h 49 min
